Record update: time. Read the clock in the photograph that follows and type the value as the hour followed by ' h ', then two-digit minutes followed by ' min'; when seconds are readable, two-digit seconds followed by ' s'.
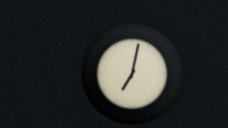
7 h 02 min
